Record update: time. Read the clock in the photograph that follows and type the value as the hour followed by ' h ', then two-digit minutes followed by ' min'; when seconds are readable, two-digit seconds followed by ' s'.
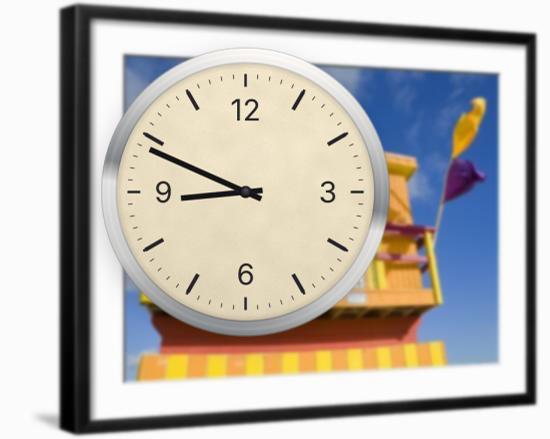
8 h 49 min
